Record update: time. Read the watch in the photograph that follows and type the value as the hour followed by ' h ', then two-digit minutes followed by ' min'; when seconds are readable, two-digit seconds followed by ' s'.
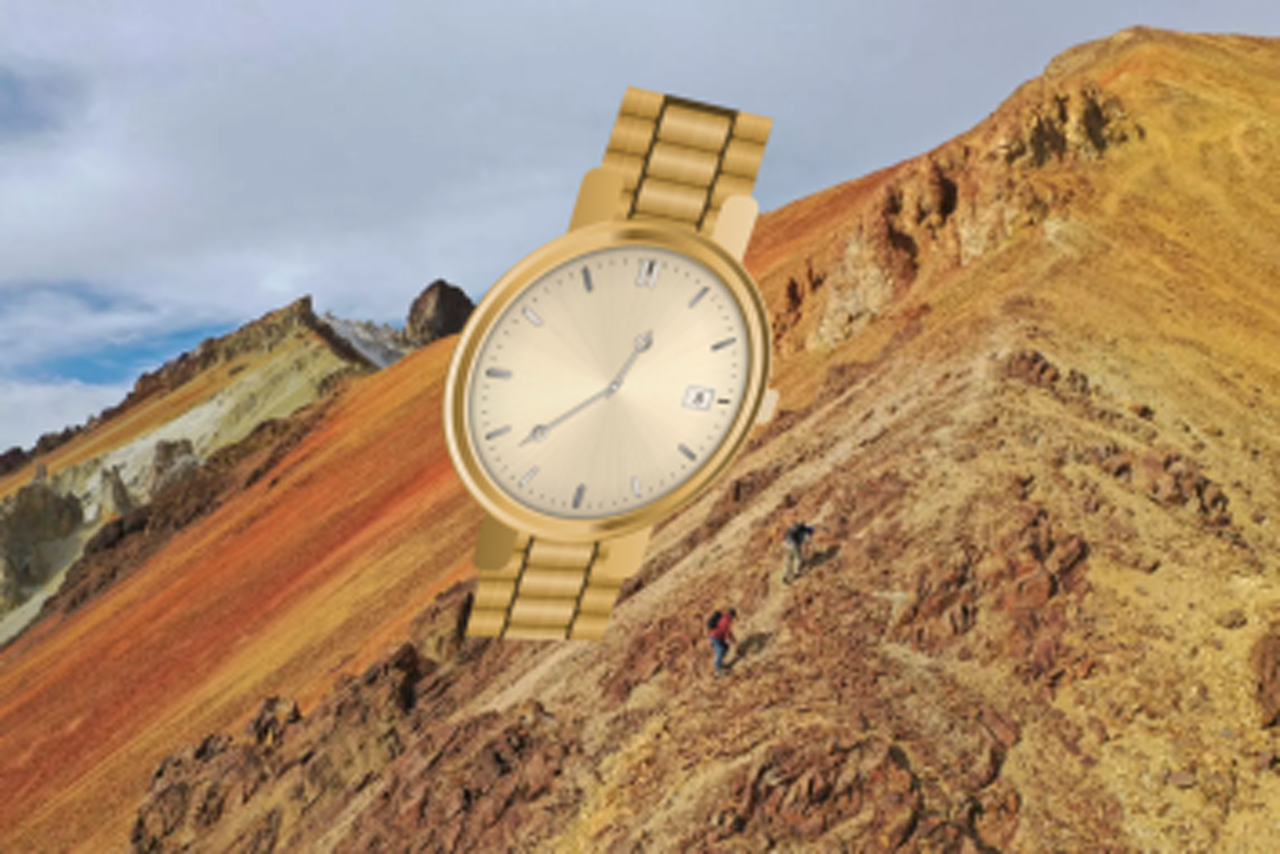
12 h 38 min
